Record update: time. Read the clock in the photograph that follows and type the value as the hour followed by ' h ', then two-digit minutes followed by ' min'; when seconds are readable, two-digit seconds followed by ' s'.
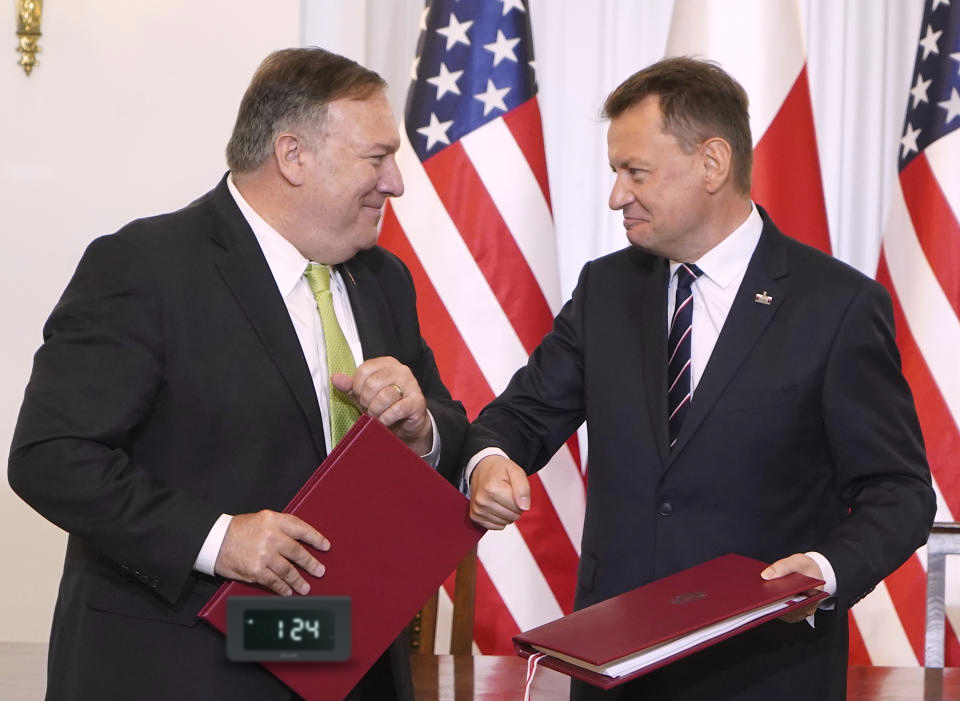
1 h 24 min
